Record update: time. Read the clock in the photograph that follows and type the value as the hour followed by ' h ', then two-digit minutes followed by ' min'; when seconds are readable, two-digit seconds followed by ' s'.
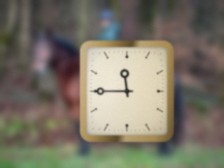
11 h 45 min
